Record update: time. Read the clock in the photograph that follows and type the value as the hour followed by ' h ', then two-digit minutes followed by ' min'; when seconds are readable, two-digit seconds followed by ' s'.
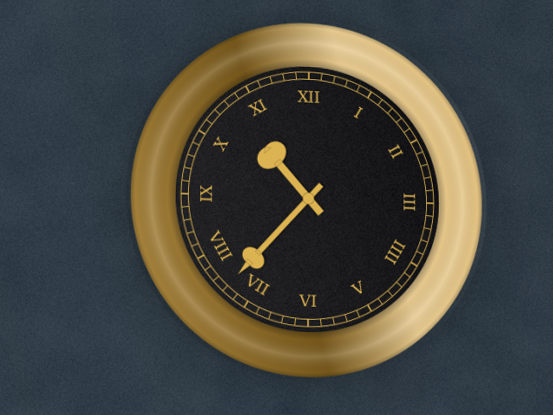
10 h 37 min
